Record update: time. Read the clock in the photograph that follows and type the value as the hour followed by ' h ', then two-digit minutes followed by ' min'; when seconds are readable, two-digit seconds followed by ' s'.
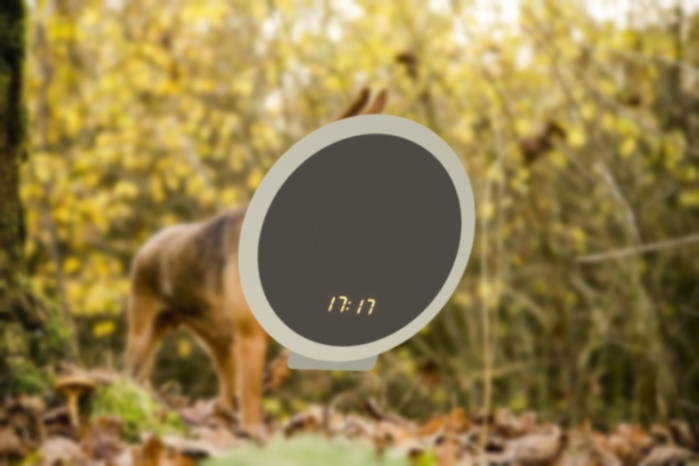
17 h 17 min
